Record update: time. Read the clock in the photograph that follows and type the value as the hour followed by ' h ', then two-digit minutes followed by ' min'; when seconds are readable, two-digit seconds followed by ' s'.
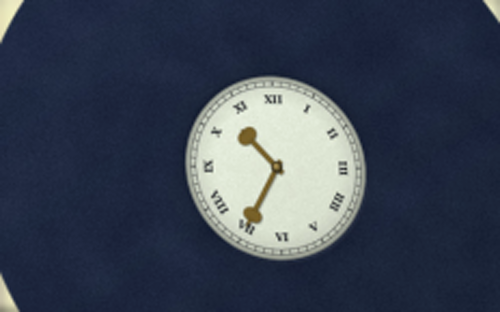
10 h 35 min
